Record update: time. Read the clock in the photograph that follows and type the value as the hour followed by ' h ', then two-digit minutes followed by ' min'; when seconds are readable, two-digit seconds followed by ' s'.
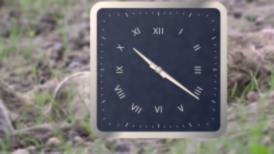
10 h 21 min
